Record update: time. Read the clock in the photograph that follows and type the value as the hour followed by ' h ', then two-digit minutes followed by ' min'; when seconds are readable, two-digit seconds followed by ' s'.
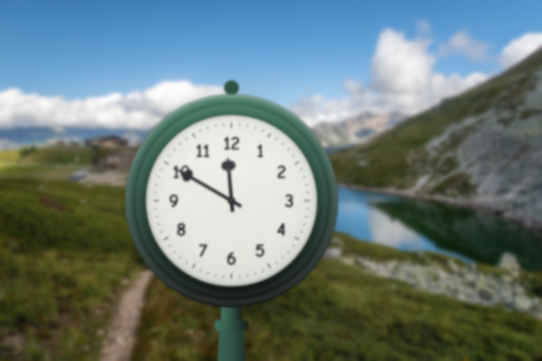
11 h 50 min
